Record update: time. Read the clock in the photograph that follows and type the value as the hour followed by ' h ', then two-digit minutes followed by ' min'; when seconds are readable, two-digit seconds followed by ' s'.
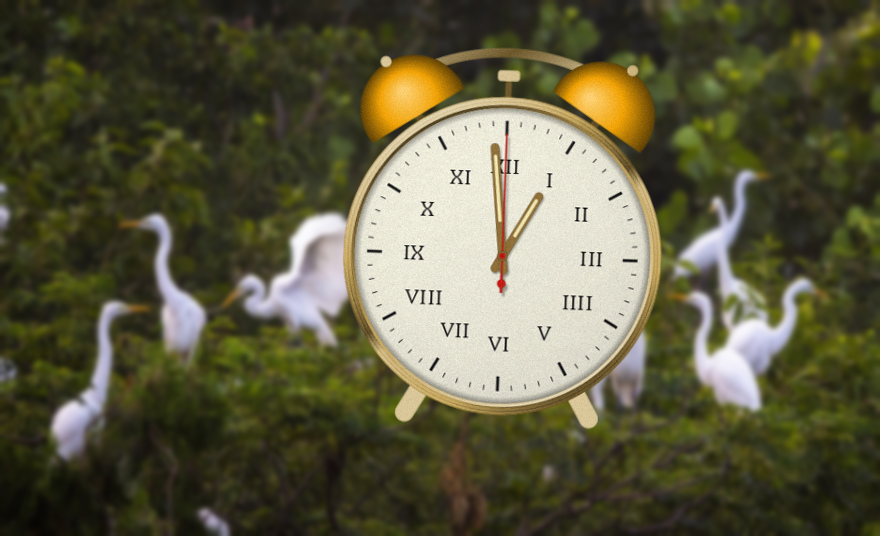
12 h 59 min 00 s
